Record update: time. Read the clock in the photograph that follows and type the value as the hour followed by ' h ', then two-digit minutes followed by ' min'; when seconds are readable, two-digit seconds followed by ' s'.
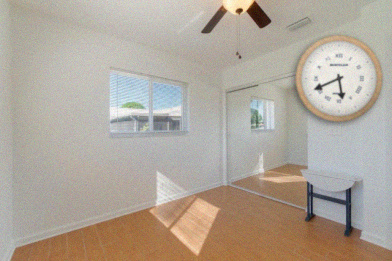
5 h 41 min
